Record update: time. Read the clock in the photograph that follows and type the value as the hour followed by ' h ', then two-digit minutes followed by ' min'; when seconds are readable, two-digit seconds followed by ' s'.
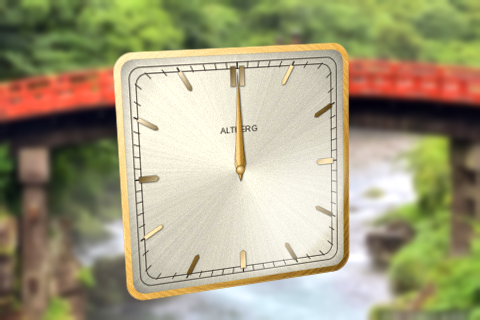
12 h 00 min
